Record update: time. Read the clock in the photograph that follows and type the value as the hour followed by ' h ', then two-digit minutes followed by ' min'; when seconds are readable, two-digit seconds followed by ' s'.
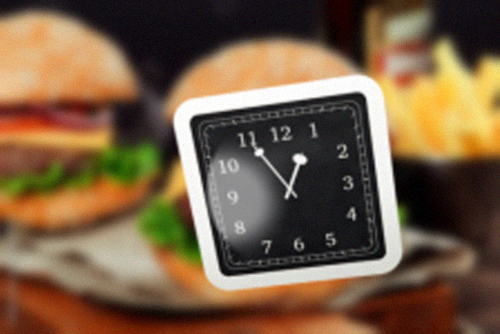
12 h 55 min
